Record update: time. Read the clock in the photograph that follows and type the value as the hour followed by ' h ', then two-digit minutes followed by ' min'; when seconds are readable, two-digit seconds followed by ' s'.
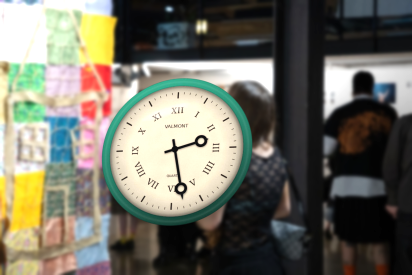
2 h 28 min
